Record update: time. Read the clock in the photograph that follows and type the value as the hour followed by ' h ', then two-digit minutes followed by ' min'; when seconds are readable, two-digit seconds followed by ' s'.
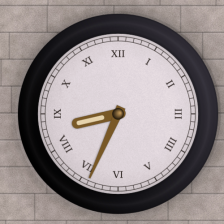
8 h 34 min
